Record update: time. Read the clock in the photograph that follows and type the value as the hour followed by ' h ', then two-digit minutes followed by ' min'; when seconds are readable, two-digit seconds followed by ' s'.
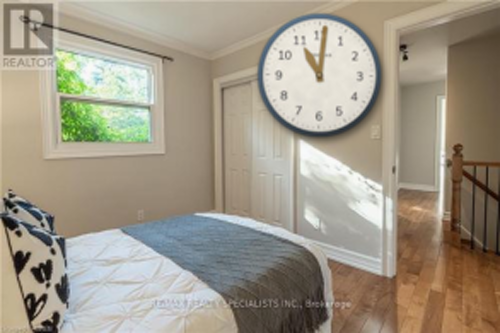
11 h 01 min
